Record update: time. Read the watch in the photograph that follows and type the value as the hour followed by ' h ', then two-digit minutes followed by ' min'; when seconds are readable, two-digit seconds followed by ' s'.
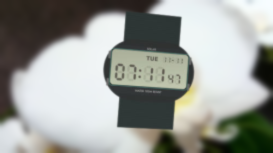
7 h 11 min 47 s
